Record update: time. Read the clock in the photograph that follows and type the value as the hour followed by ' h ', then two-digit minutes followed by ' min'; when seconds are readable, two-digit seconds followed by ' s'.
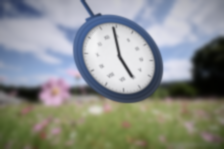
6 h 04 min
